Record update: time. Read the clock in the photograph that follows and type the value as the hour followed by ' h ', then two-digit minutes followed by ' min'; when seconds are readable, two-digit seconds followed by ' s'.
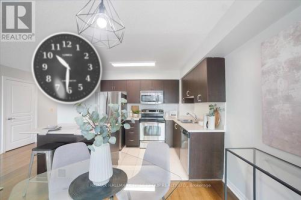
10 h 31 min
